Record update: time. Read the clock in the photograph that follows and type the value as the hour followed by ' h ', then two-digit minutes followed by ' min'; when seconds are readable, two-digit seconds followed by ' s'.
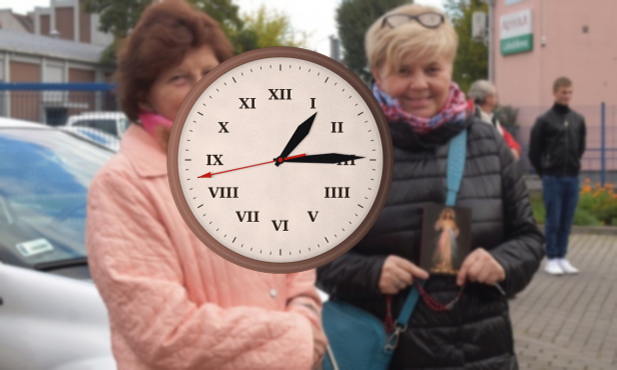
1 h 14 min 43 s
